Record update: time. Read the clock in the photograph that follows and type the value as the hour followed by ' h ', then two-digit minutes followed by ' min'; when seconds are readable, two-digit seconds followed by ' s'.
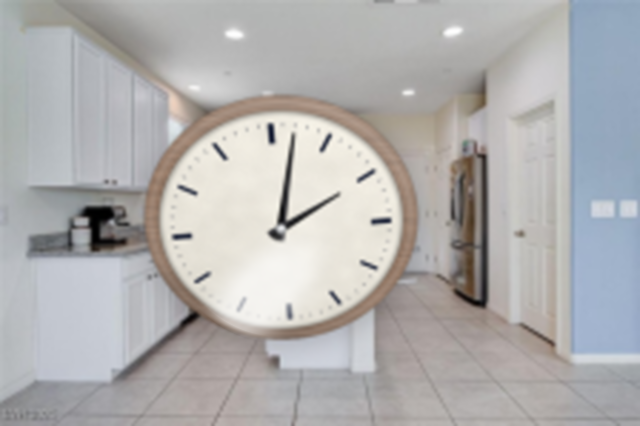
2 h 02 min
